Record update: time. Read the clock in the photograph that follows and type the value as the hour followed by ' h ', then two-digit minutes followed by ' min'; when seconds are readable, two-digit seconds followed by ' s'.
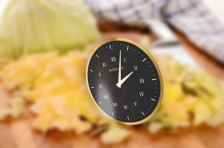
2 h 03 min
